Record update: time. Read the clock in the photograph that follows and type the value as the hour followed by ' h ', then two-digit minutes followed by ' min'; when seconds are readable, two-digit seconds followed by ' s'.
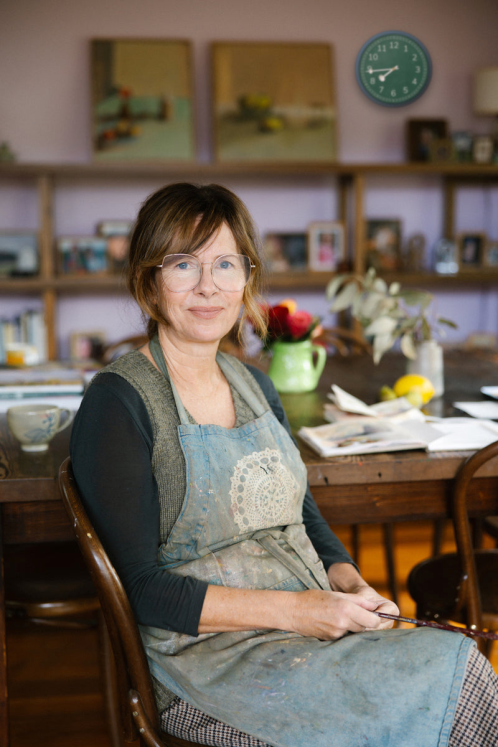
7 h 44 min
